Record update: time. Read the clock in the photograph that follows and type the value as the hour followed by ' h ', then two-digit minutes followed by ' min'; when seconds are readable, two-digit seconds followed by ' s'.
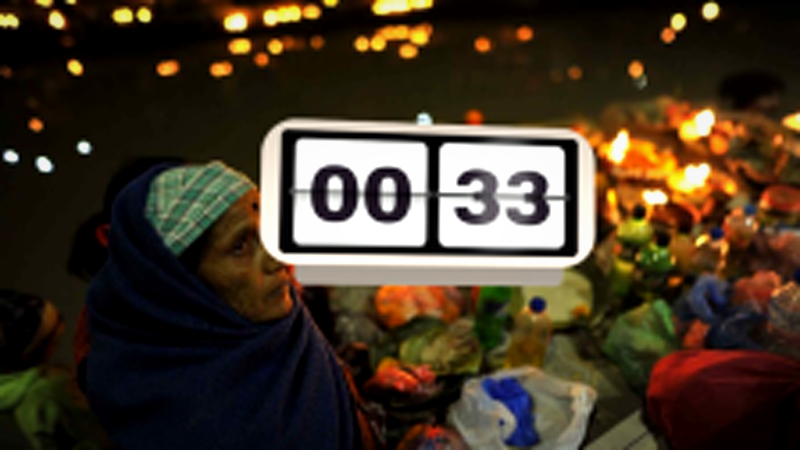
0 h 33 min
